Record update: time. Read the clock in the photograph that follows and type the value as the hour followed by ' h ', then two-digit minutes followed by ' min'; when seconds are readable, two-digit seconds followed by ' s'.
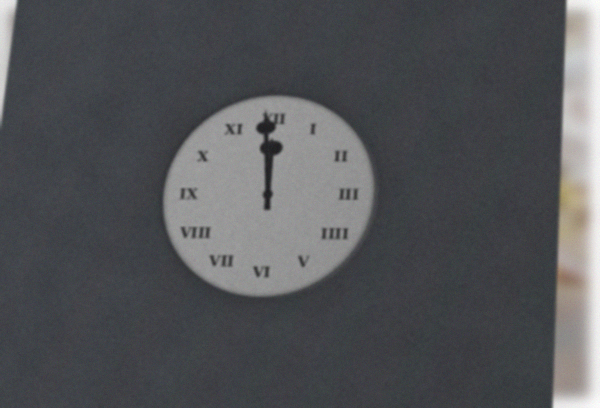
11 h 59 min
